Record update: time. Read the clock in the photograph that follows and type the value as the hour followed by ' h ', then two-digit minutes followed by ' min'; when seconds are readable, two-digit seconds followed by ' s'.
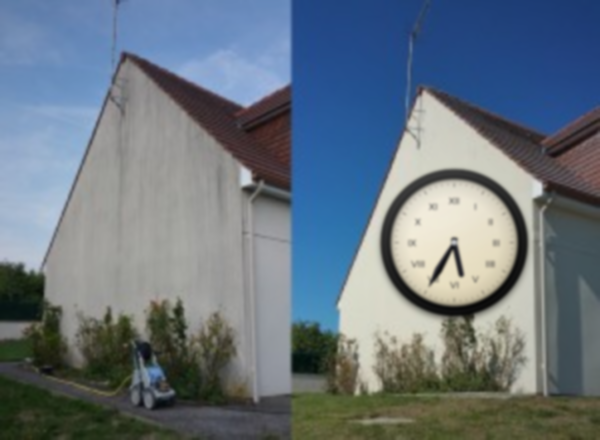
5 h 35 min
